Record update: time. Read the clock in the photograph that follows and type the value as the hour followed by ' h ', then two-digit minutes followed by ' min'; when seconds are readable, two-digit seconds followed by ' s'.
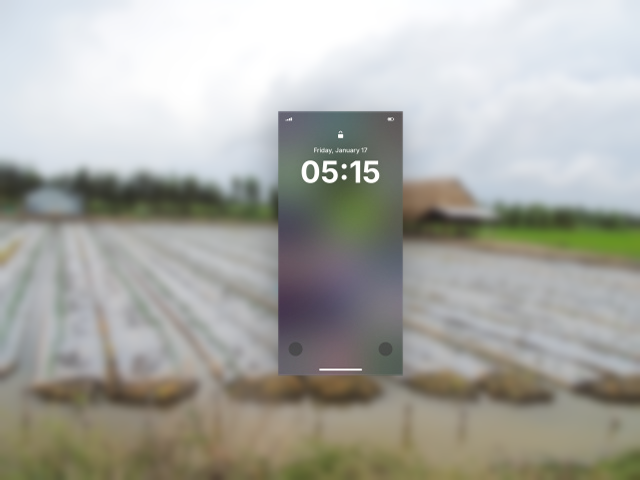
5 h 15 min
